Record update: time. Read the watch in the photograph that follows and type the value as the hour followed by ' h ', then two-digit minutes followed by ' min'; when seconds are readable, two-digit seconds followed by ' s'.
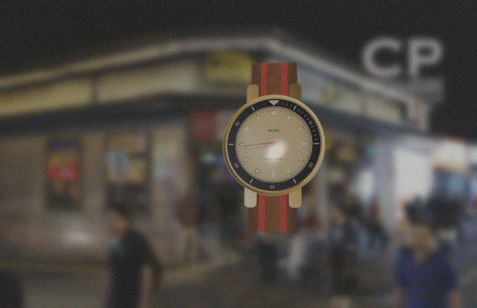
8 h 44 min
